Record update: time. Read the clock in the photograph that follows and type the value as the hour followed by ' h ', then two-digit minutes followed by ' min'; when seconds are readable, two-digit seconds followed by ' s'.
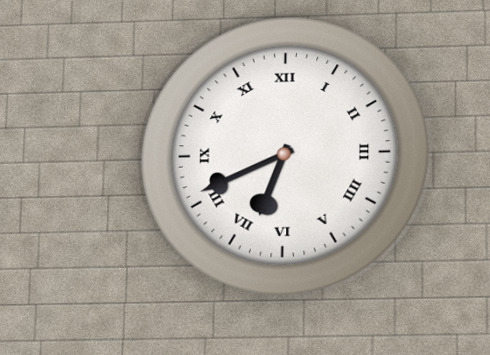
6 h 41 min
